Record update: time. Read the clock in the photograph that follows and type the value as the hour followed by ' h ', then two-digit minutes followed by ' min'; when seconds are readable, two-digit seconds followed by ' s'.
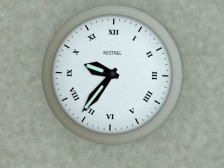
9 h 36 min
